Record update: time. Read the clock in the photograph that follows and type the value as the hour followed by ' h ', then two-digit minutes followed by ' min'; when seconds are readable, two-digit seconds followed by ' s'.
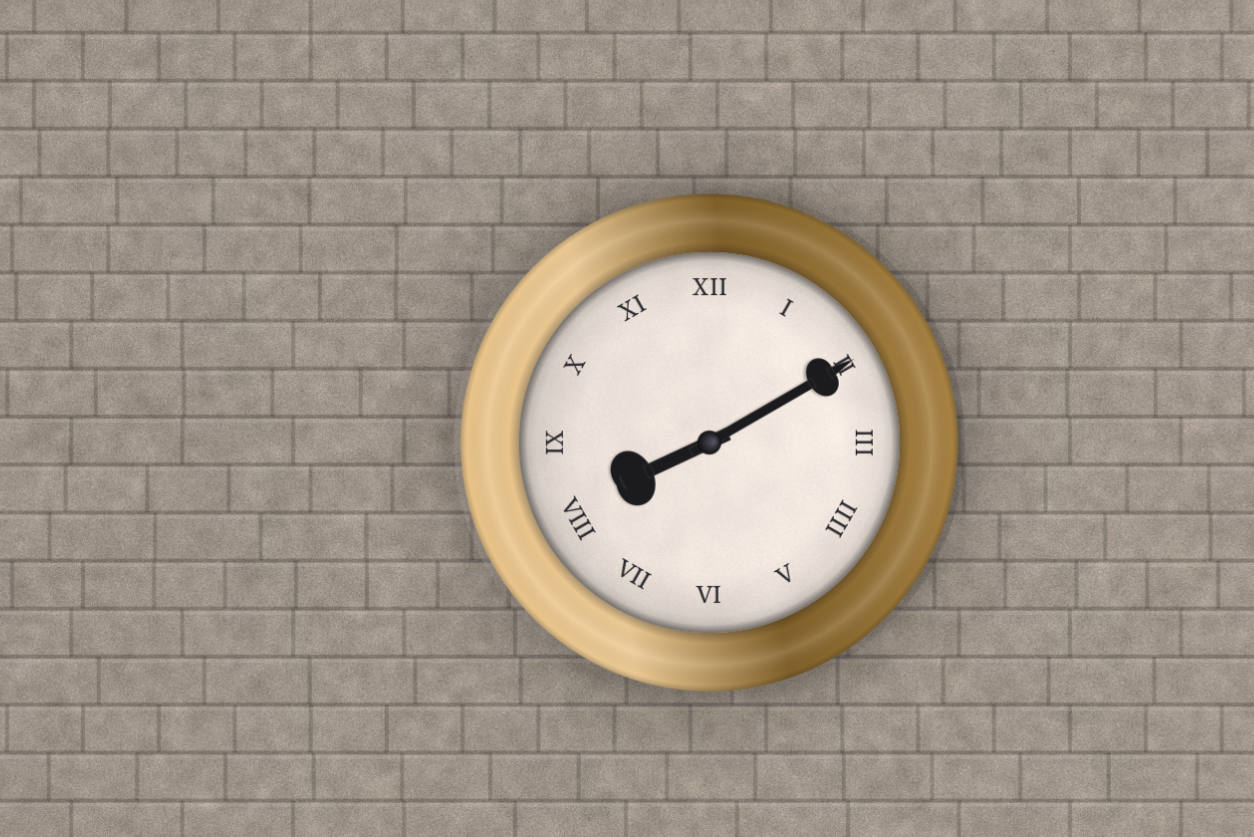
8 h 10 min
